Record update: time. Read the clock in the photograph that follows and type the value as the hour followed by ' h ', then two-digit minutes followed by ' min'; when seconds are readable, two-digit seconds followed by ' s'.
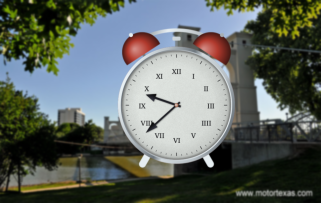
9 h 38 min
